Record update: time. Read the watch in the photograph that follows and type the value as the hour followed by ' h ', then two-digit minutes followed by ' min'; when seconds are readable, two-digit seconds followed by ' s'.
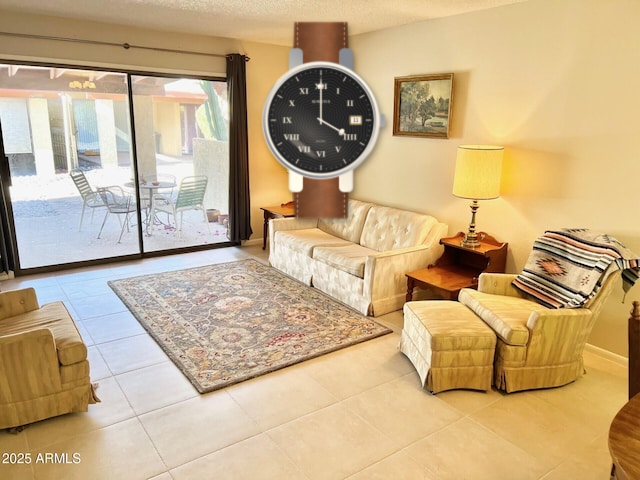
4 h 00 min
